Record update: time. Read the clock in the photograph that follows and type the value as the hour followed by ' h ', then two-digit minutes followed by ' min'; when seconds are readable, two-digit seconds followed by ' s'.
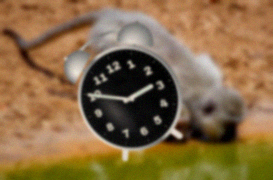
2 h 50 min
